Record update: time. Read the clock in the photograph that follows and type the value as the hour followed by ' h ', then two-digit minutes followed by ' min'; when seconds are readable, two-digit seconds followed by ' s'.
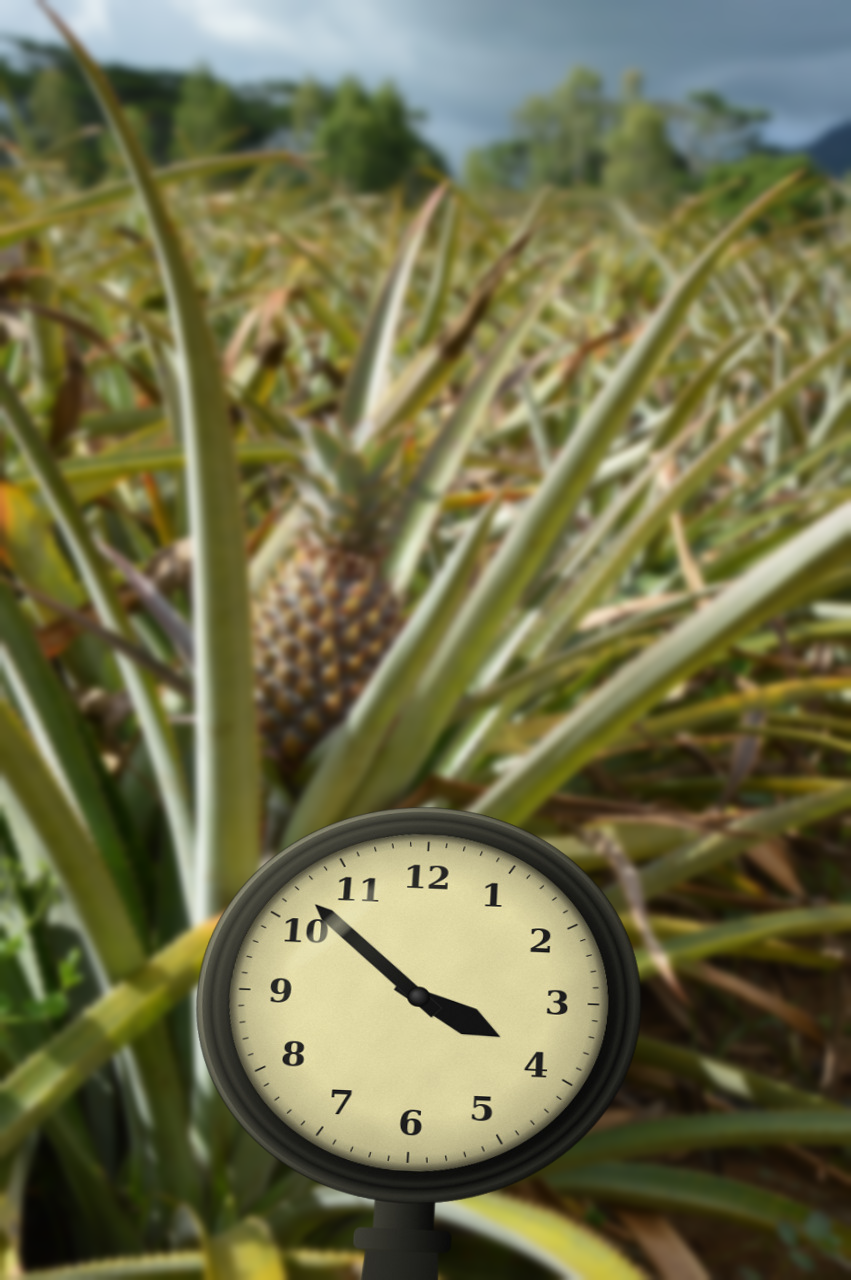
3 h 52 min
